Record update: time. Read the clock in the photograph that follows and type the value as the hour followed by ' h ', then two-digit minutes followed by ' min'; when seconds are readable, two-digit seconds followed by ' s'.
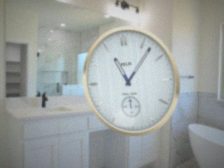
11 h 07 min
